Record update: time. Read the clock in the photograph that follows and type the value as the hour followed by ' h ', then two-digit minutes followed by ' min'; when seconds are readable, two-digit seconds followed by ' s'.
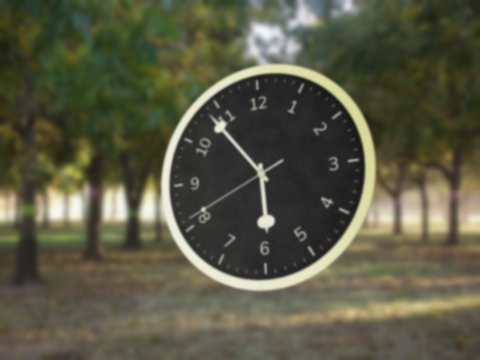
5 h 53 min 41 s
